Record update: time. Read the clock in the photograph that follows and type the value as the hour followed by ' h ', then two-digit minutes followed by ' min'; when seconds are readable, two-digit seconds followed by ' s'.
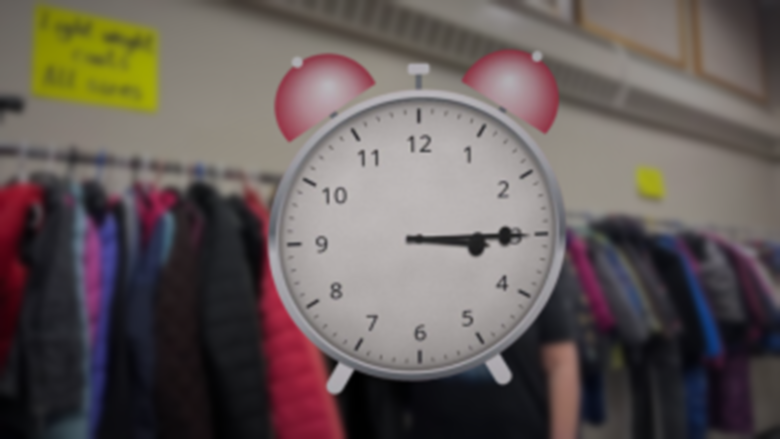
3 h 15 min
